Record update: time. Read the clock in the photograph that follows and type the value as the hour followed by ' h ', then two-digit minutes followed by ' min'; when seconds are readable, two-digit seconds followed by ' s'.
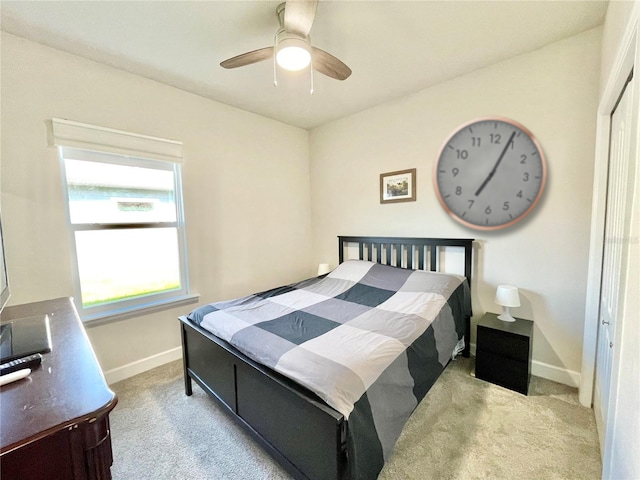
7 h 04 min
